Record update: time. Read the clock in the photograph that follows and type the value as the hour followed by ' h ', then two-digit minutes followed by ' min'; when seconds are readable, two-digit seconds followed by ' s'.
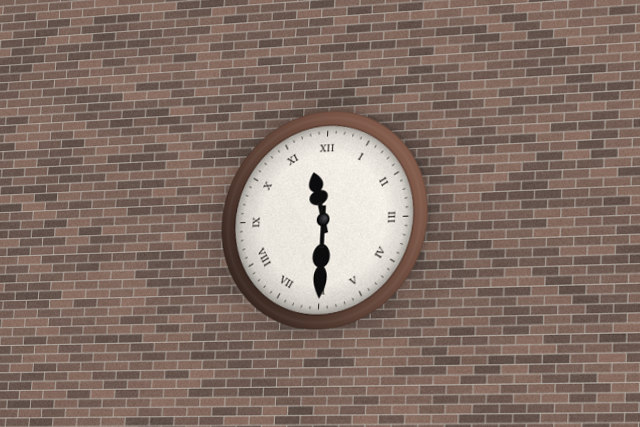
11 h 30 min
